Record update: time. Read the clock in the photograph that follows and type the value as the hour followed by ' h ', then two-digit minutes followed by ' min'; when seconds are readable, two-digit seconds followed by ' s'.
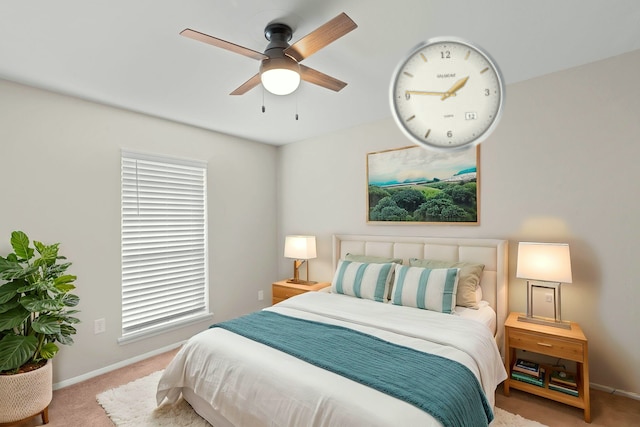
1 h 46 min
